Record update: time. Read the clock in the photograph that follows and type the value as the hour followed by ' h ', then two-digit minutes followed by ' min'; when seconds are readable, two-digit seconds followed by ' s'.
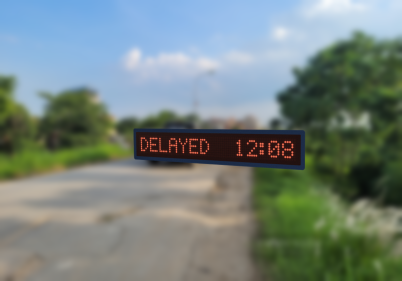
12 h 08 min
